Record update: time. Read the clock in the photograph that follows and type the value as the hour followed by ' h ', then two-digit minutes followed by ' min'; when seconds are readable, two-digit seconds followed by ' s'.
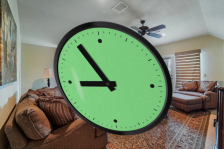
8 h 55 min
